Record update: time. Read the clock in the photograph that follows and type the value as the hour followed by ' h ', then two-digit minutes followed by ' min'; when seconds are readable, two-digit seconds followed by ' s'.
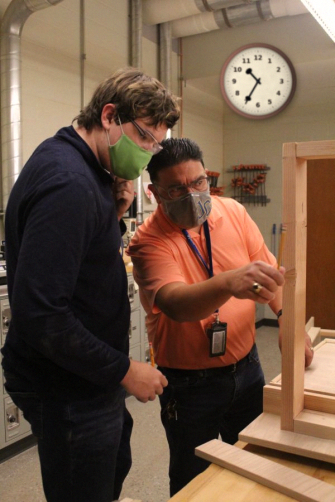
10 h 35 min
